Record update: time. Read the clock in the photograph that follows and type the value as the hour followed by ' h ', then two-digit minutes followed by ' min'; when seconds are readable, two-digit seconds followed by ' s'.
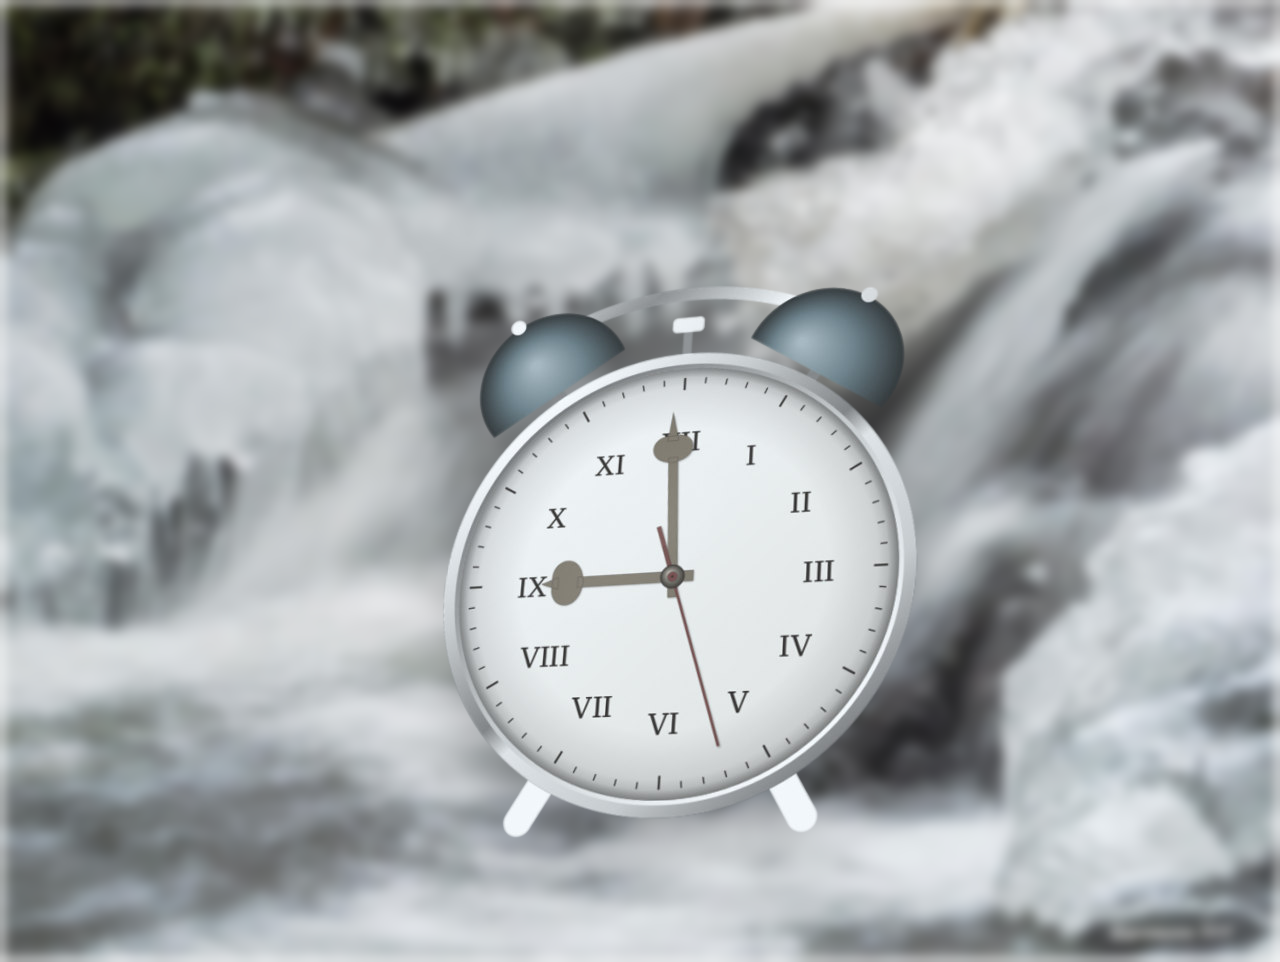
8 h 59 min 27 s
